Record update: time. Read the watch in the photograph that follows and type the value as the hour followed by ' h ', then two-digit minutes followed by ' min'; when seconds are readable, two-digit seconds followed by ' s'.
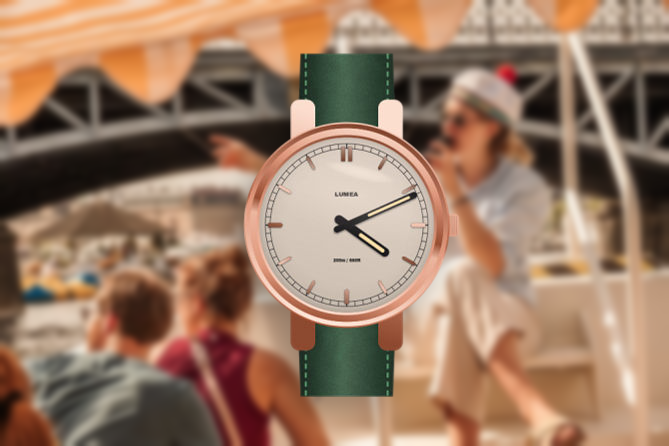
4 h 11 min
